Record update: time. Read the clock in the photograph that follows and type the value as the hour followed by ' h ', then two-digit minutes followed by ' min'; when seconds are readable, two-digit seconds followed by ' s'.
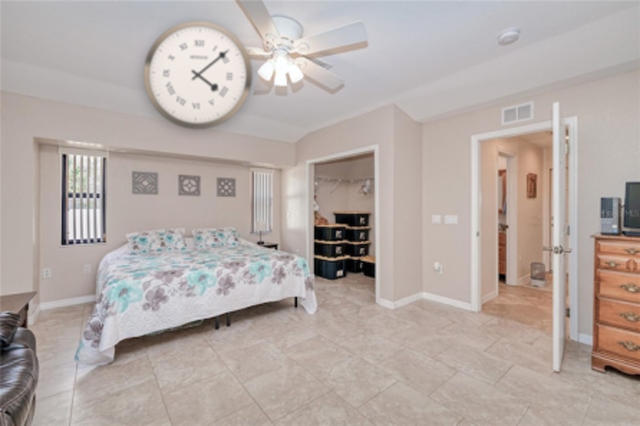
4 h 08 min
